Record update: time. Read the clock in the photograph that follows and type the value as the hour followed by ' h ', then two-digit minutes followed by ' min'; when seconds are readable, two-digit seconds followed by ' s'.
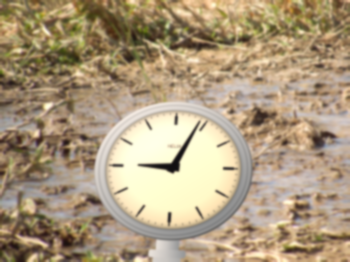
9 h 04 min
